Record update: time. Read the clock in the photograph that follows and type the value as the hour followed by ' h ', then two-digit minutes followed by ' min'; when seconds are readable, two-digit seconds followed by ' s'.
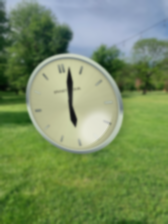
6 h 02 min
